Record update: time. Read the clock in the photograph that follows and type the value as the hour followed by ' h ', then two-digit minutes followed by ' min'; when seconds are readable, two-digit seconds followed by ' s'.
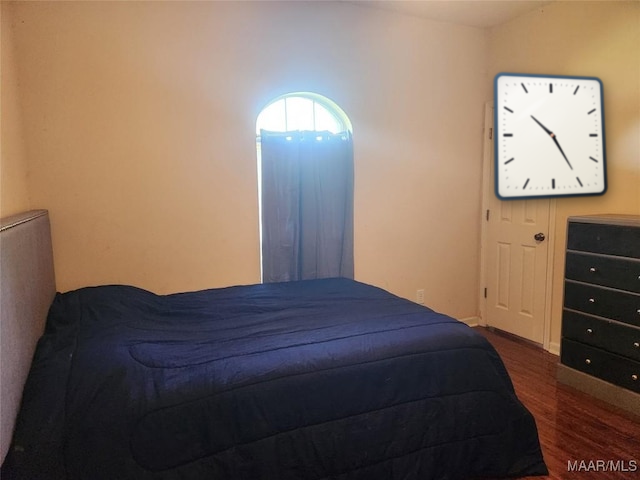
10 h 25 min
